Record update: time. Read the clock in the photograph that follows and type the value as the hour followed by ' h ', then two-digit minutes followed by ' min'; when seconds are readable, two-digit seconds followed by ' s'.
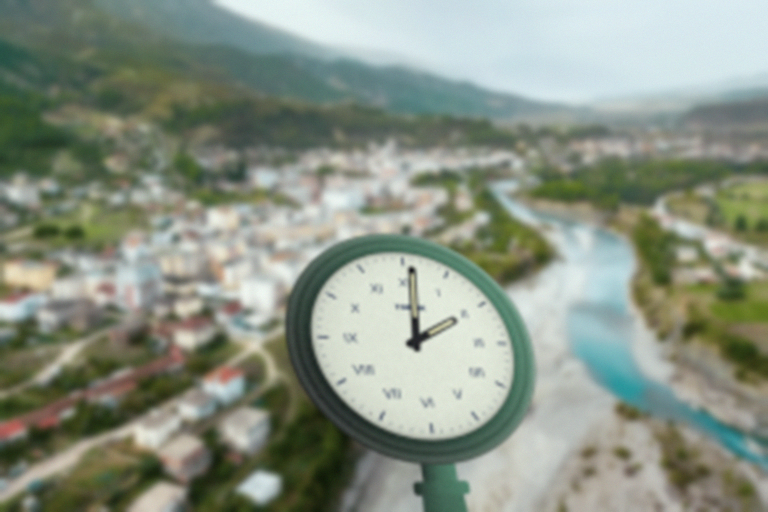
2 h 01 min
